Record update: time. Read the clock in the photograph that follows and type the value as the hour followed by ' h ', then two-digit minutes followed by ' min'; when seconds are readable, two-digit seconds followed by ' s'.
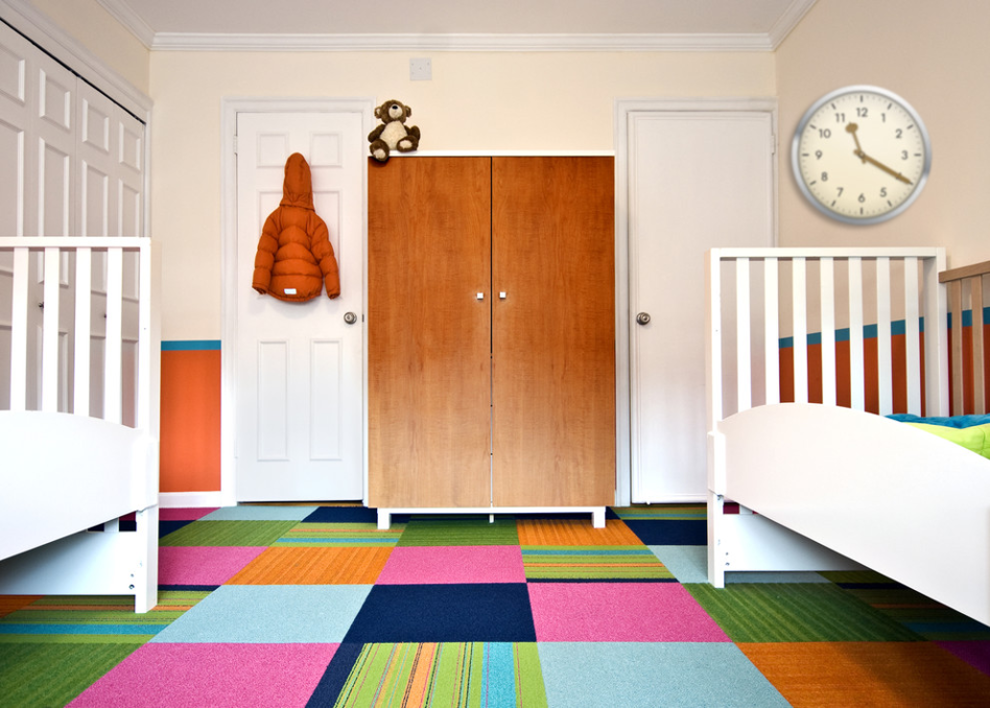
11 h 20 min
